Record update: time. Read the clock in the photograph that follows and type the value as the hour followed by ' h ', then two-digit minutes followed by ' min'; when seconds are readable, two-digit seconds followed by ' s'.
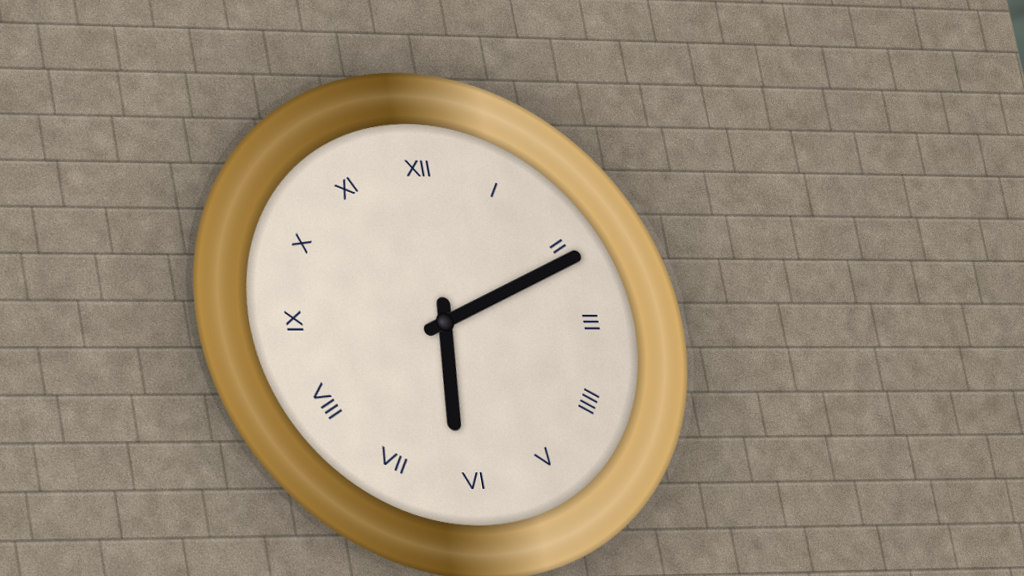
6 h 11 min
